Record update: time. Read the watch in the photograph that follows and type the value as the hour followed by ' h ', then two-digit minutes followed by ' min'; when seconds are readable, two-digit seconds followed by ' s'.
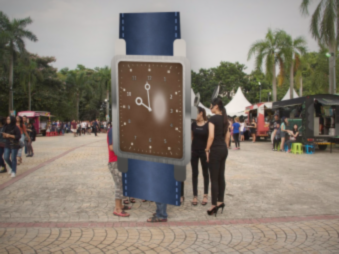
9 h 59 min
